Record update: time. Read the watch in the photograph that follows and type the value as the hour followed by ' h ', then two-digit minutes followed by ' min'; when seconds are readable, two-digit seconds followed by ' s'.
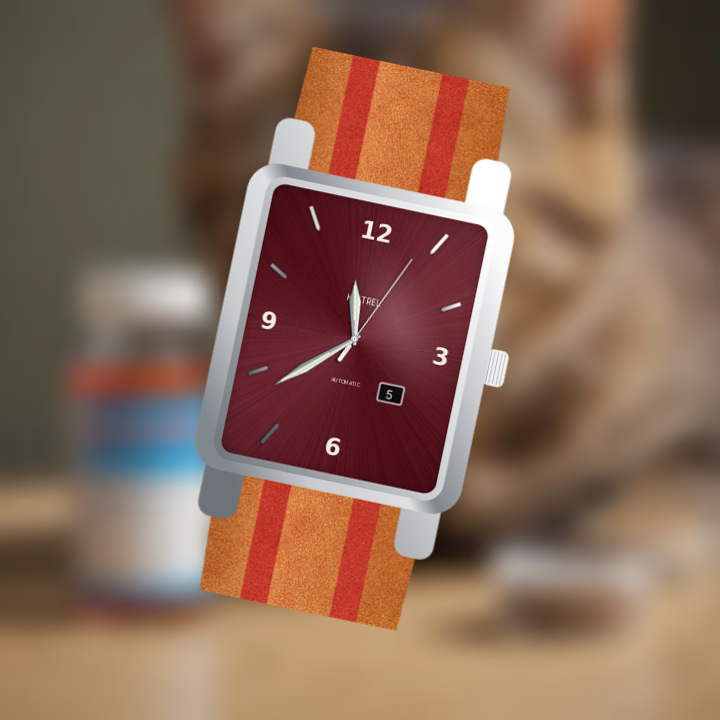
11 h 38 min 04 s
